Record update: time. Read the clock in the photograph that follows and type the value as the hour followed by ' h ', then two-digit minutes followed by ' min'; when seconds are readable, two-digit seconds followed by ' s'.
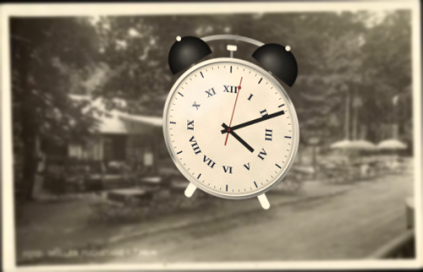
4 h 11 min 02 s
